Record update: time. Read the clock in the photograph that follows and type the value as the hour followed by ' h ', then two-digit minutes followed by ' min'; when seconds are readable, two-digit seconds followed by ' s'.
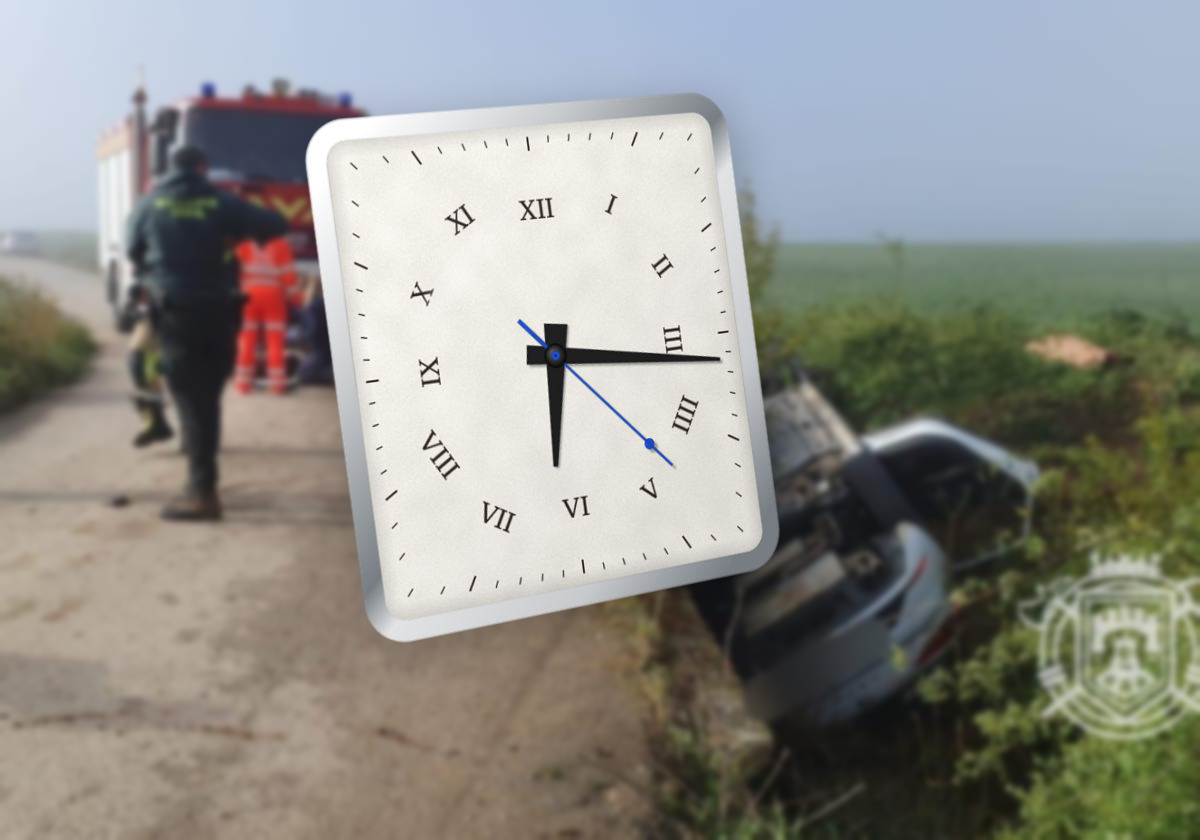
6 h 16 min 23 s
